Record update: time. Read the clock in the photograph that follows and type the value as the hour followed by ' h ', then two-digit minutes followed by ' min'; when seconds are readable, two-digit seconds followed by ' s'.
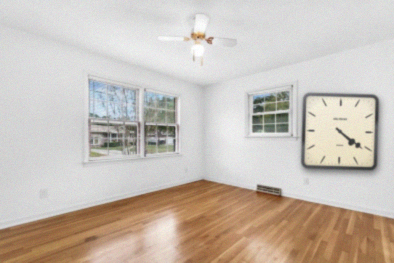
4 h 21 min
